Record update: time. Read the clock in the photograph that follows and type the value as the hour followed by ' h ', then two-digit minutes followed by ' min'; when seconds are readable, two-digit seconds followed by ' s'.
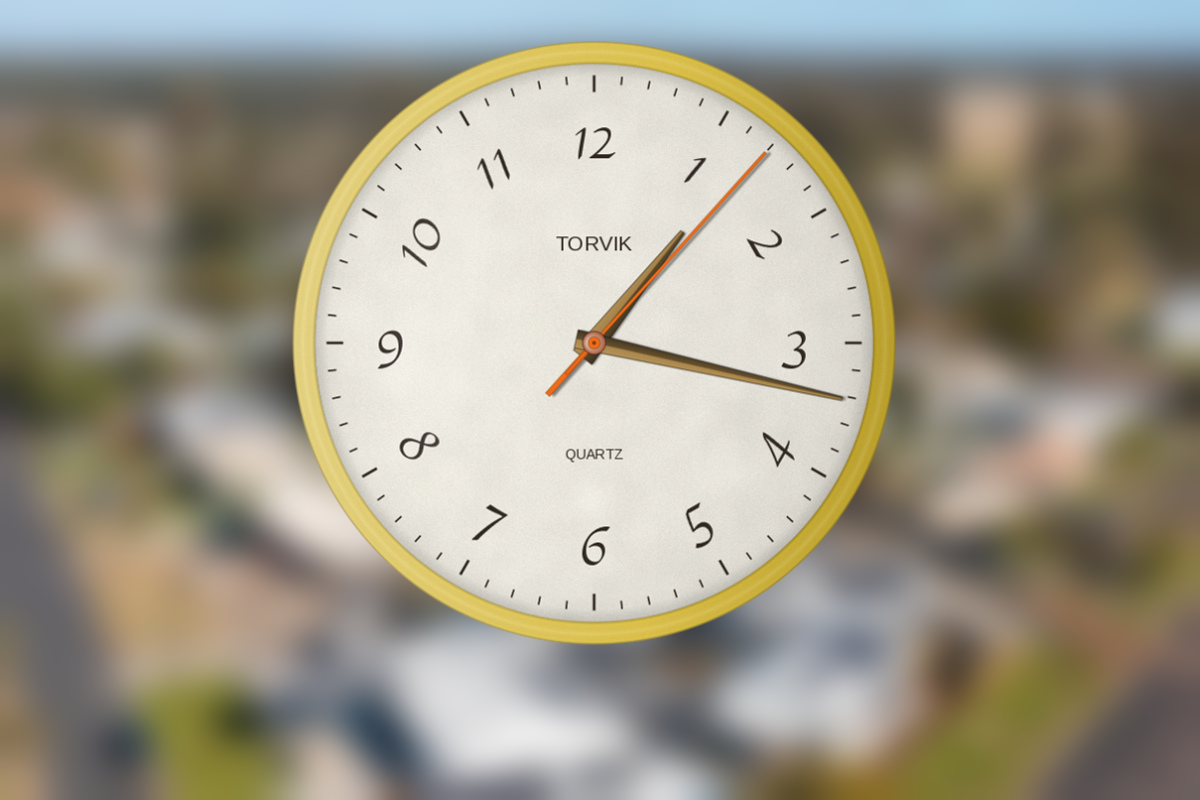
1 h 17 min 07 s
